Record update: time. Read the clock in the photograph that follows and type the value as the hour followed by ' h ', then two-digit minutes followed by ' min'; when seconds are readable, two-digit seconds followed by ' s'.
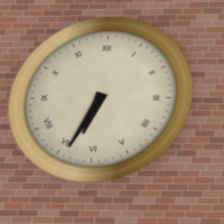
6 h 34 min
